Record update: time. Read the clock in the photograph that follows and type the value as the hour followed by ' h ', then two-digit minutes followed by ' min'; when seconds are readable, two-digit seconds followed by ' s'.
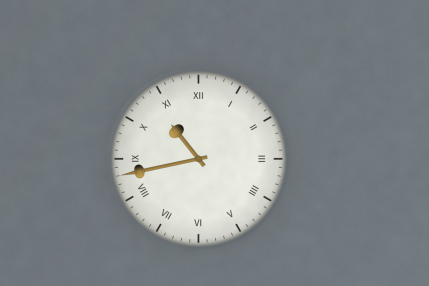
10 h 43 min
